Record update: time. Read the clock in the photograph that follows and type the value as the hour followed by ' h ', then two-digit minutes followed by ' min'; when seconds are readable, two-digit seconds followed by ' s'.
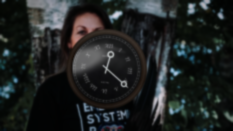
12 h 21 min
